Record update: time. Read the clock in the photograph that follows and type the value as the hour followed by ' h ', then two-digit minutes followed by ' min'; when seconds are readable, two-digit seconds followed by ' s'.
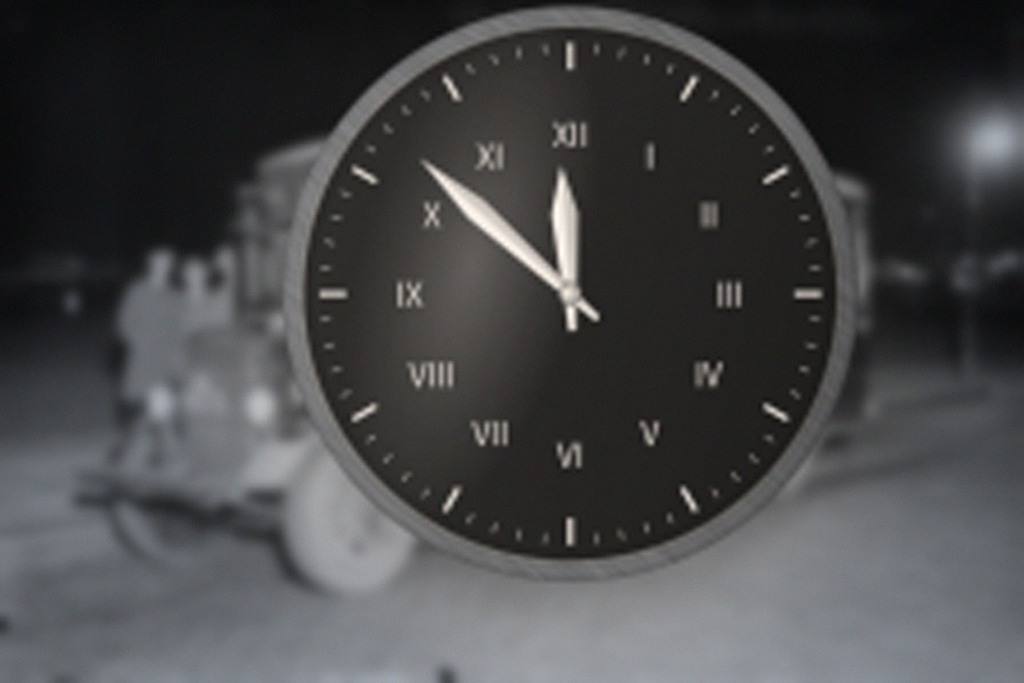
11 h 52 min
